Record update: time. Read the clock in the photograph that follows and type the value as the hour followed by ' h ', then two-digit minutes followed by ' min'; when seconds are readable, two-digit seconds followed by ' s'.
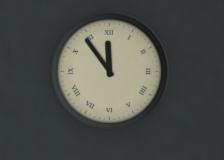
11 h 54 min
